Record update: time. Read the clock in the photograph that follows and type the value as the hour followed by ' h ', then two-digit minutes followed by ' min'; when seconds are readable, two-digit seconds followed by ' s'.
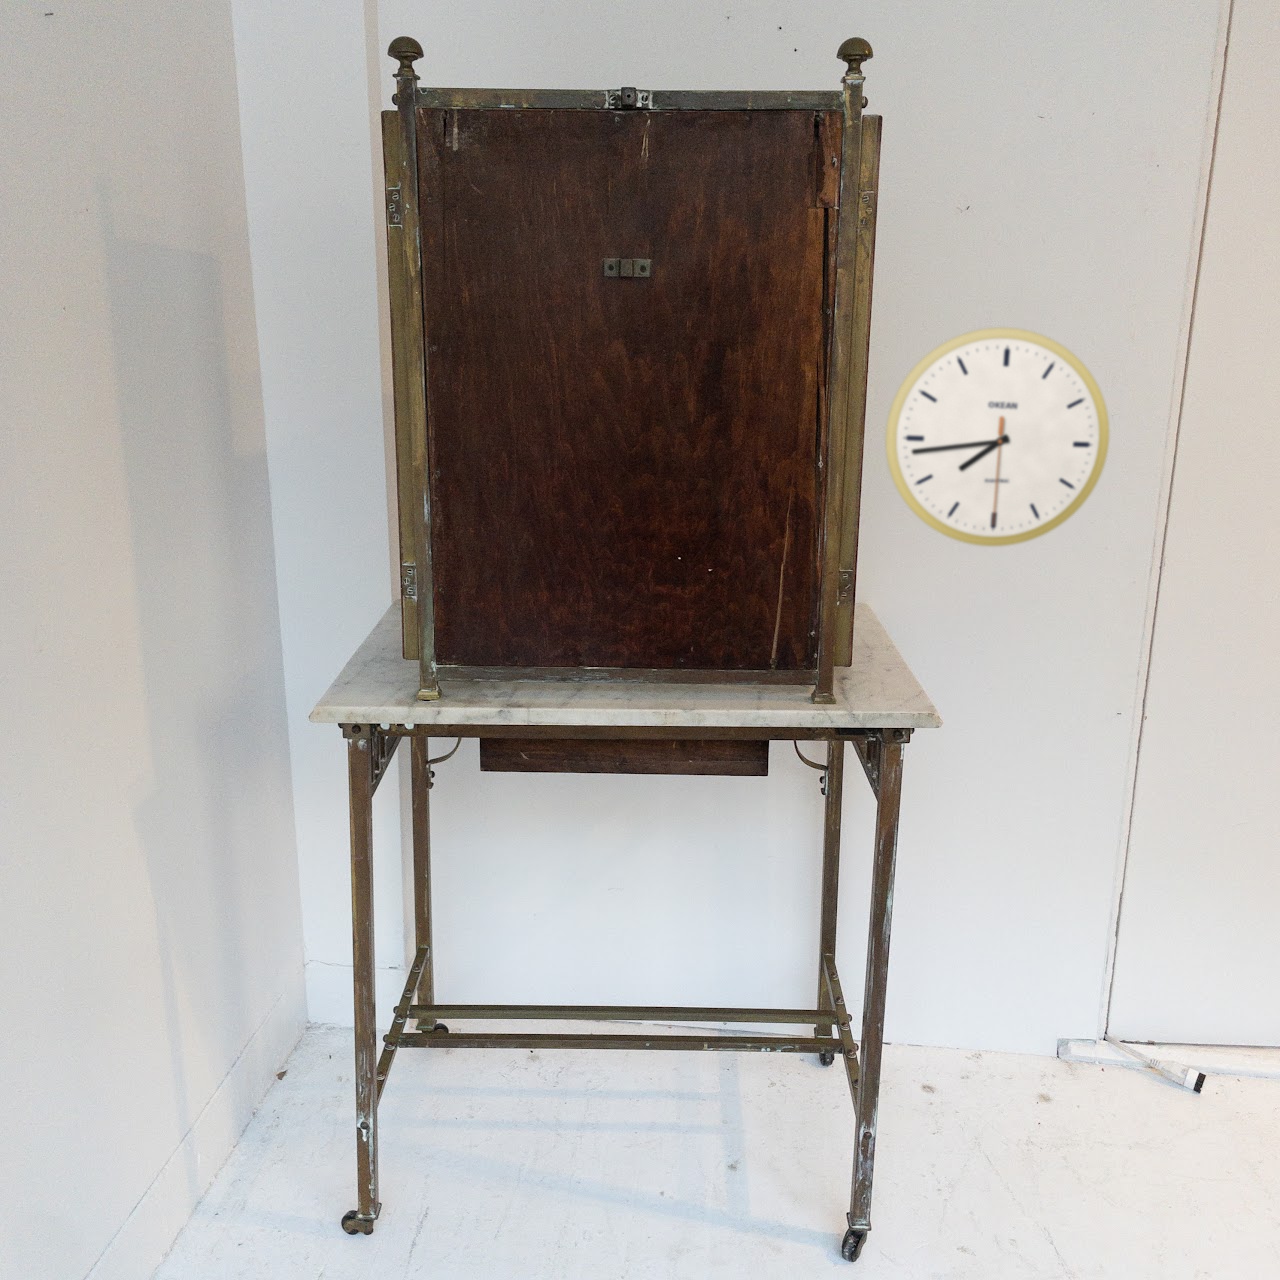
7 h 43 min 30 s
